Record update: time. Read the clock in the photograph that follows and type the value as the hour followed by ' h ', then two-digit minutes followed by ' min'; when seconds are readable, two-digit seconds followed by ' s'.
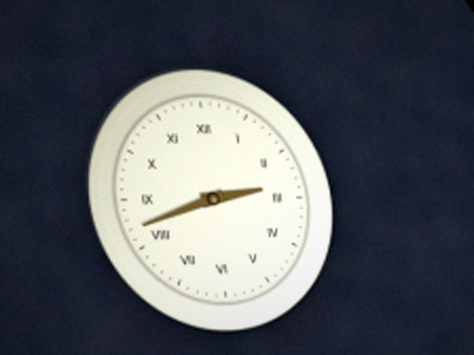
2 h 42 min
